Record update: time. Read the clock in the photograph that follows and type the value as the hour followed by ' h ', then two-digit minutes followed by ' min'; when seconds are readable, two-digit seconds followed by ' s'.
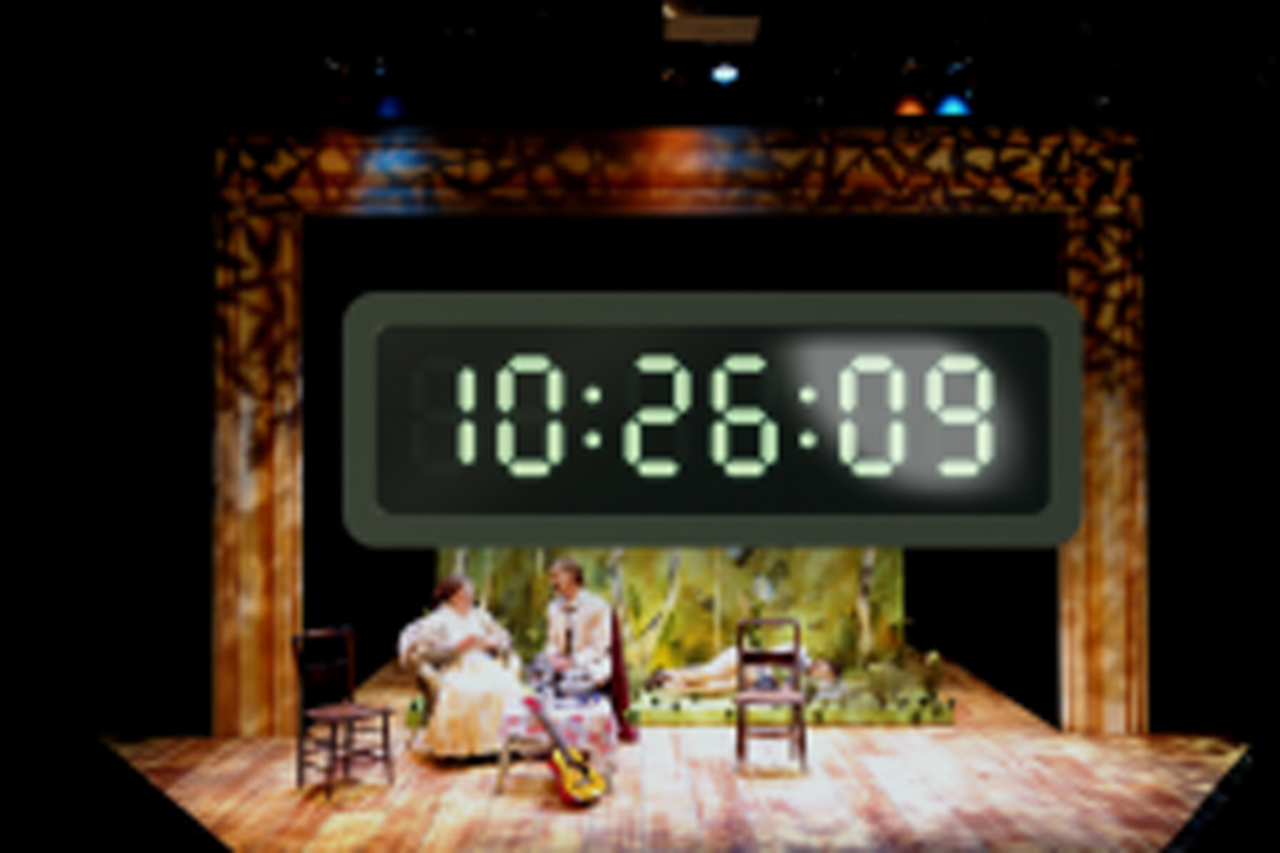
10 h 26 min 09 s
